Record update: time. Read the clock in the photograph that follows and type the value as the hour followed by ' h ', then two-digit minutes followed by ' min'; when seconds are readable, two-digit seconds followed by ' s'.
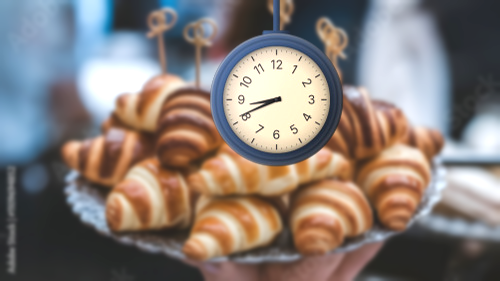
8 h 41 min
